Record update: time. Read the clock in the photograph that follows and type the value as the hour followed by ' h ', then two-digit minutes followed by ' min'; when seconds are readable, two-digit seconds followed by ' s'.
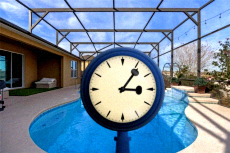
3 h 06 min
